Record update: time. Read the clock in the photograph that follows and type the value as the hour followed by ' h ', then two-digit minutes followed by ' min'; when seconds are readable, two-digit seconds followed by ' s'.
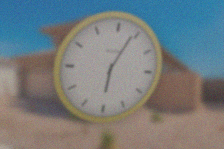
6 h 04 min
